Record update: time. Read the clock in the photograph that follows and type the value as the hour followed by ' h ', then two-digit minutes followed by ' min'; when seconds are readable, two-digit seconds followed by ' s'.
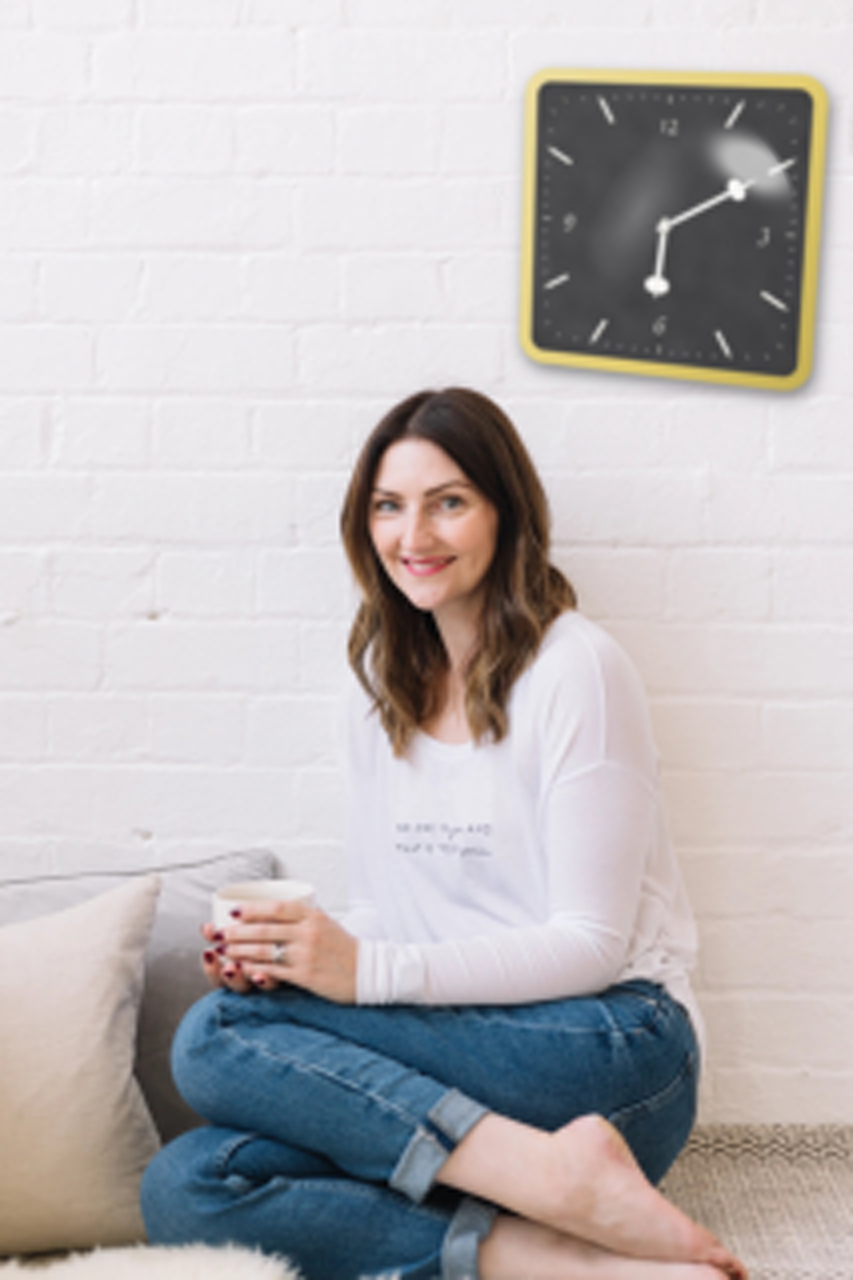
6 h 10 min
